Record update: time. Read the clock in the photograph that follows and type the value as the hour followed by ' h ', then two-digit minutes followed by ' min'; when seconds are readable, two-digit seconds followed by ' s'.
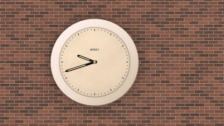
9 h 42 min
